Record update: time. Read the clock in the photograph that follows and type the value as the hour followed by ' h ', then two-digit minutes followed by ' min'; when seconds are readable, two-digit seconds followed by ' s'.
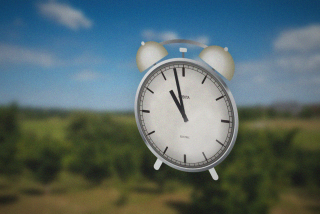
10 h 58 min
